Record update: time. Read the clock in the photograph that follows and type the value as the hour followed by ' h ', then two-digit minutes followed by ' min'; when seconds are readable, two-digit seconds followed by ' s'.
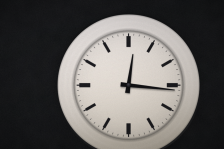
12 h 16 min
